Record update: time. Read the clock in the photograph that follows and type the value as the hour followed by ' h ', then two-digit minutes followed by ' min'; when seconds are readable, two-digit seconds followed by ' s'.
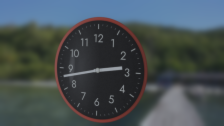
2 h 43 min
